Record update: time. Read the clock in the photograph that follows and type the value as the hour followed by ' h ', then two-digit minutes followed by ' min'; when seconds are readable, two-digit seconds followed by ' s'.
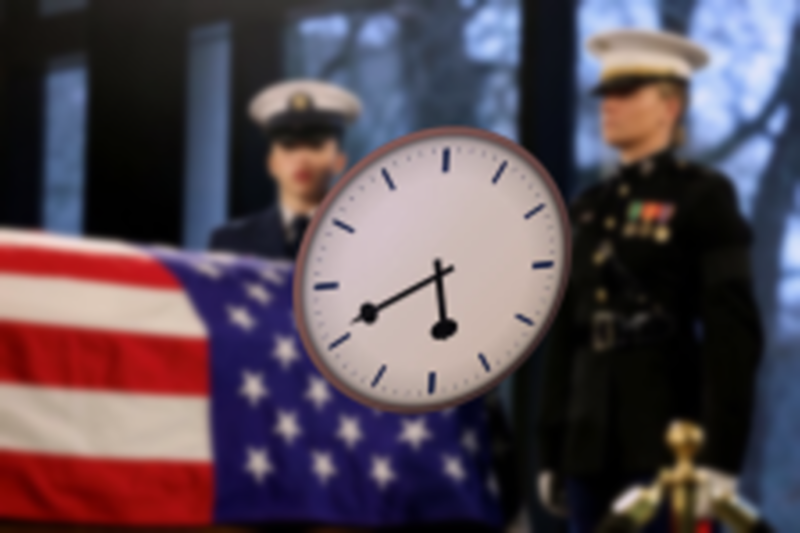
5 h 41 min
